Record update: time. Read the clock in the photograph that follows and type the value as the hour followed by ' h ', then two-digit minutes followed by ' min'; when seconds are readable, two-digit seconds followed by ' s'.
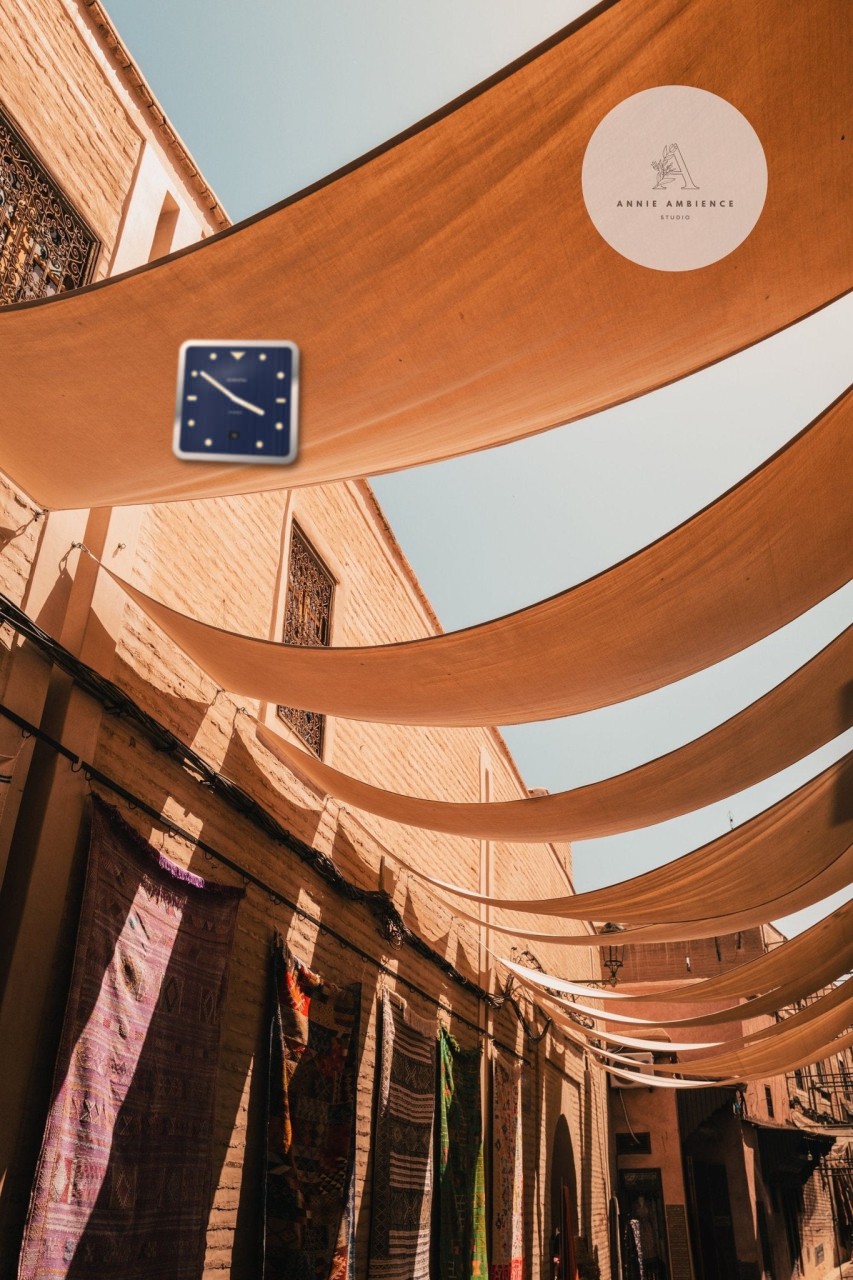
3 h 51 min
